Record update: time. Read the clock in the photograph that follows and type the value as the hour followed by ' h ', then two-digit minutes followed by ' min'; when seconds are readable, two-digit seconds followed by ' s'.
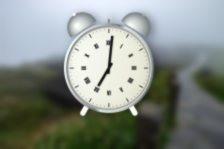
7 h 01 min
